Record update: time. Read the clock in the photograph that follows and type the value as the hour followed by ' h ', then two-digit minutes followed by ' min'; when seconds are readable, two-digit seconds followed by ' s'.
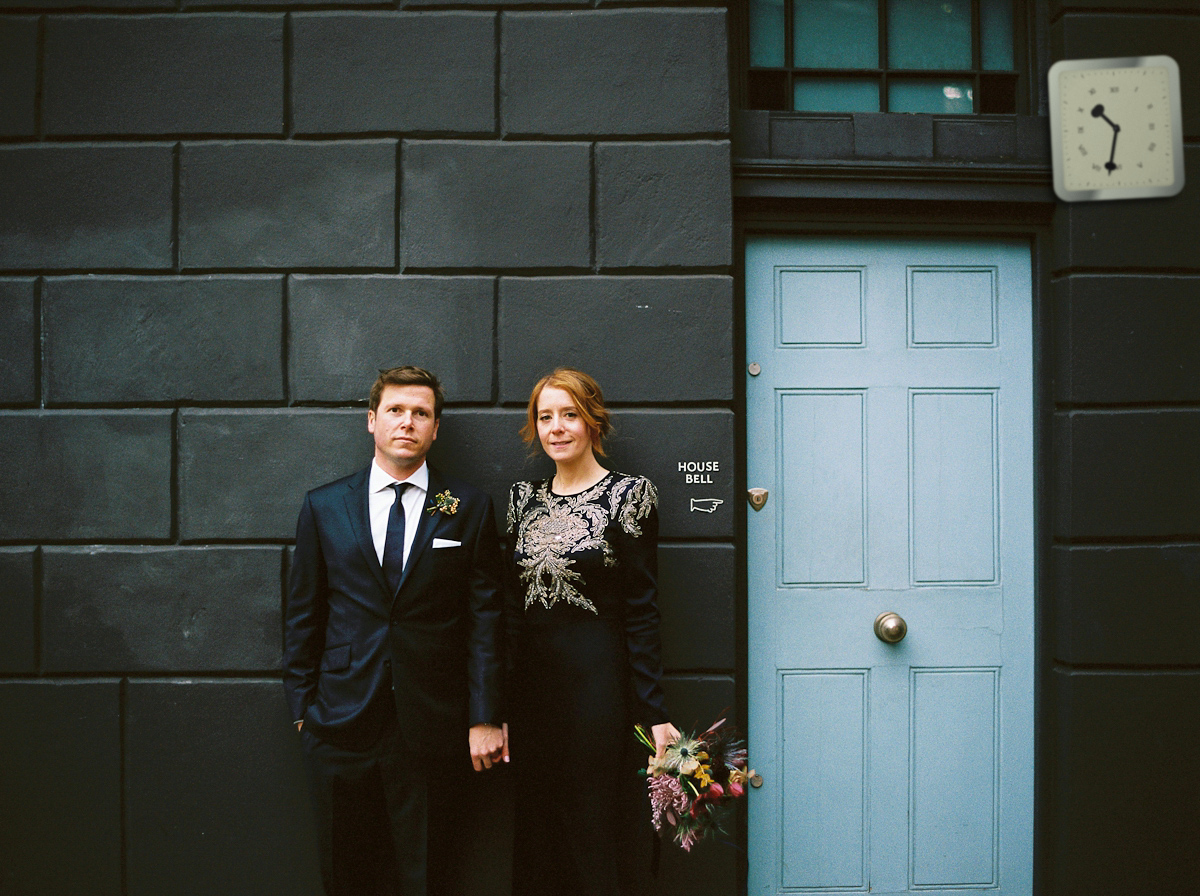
10 h 32 min
